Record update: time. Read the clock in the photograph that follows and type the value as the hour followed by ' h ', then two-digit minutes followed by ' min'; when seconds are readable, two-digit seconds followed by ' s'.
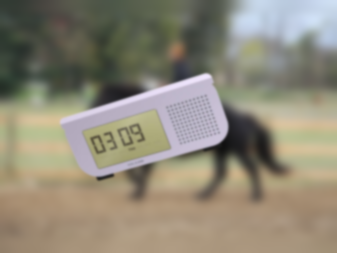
3 h 09 min
